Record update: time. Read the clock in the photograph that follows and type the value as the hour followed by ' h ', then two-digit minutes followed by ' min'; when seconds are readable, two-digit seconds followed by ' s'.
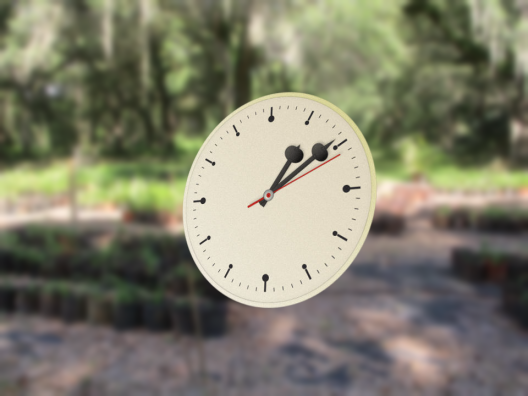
1 h 09 min 11 s
